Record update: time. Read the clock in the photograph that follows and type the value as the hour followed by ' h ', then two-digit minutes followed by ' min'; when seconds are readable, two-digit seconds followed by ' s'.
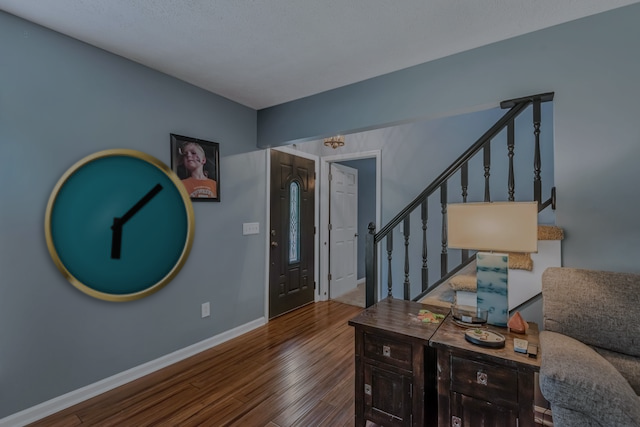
6 h 08 min
